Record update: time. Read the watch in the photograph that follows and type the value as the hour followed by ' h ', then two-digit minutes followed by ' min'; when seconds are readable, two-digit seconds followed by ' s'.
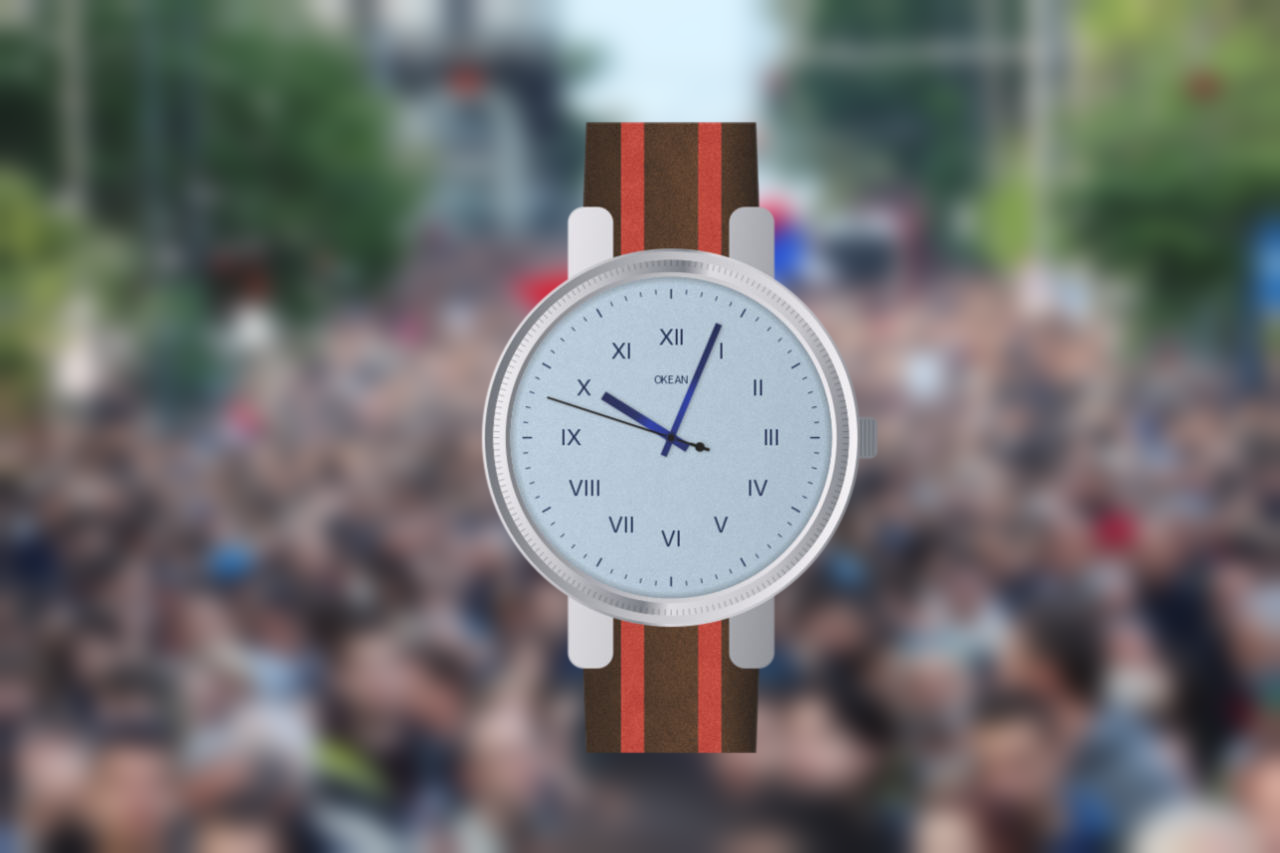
10 h 03 min 48 s
